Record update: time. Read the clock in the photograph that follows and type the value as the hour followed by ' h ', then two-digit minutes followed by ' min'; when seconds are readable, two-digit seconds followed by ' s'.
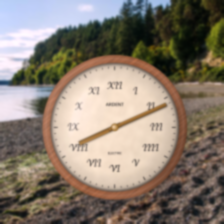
8 h 11 min
